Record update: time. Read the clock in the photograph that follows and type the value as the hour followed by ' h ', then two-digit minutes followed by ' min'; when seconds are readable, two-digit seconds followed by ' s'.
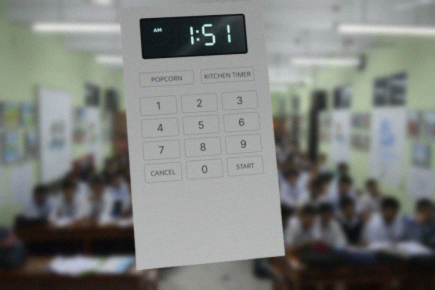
1 h 51 min
